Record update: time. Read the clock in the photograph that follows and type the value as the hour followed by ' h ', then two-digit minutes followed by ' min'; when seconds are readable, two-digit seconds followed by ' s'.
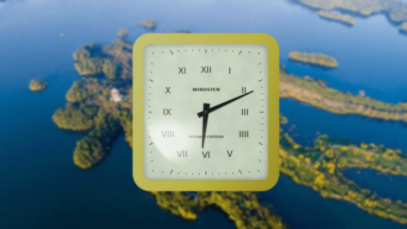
6 h 11 min
